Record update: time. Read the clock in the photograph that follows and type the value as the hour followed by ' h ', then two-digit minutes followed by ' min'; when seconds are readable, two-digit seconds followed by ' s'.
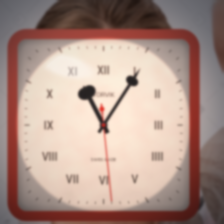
11 h 05 min 29 s
